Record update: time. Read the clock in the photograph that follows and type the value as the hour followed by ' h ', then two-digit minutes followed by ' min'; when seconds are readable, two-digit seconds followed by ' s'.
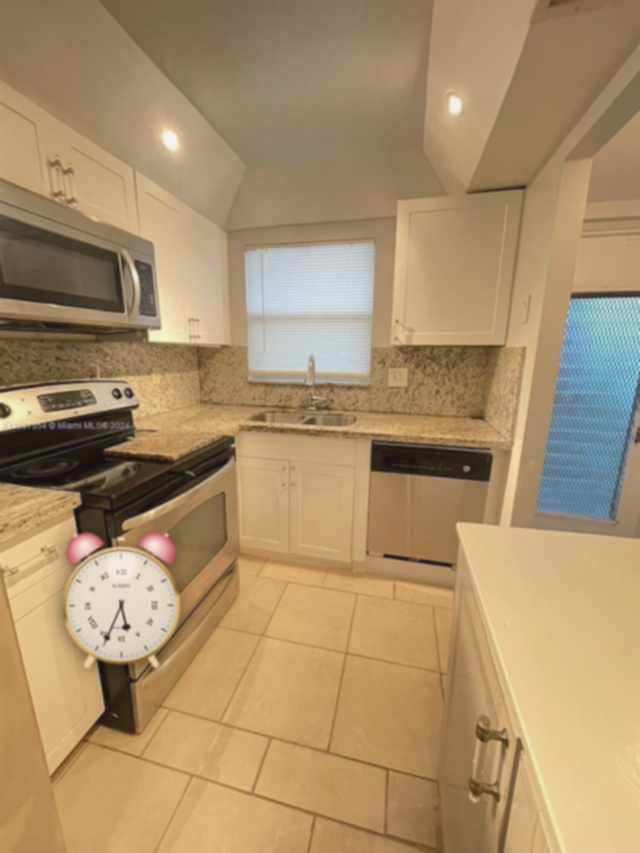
5 h 34 min
